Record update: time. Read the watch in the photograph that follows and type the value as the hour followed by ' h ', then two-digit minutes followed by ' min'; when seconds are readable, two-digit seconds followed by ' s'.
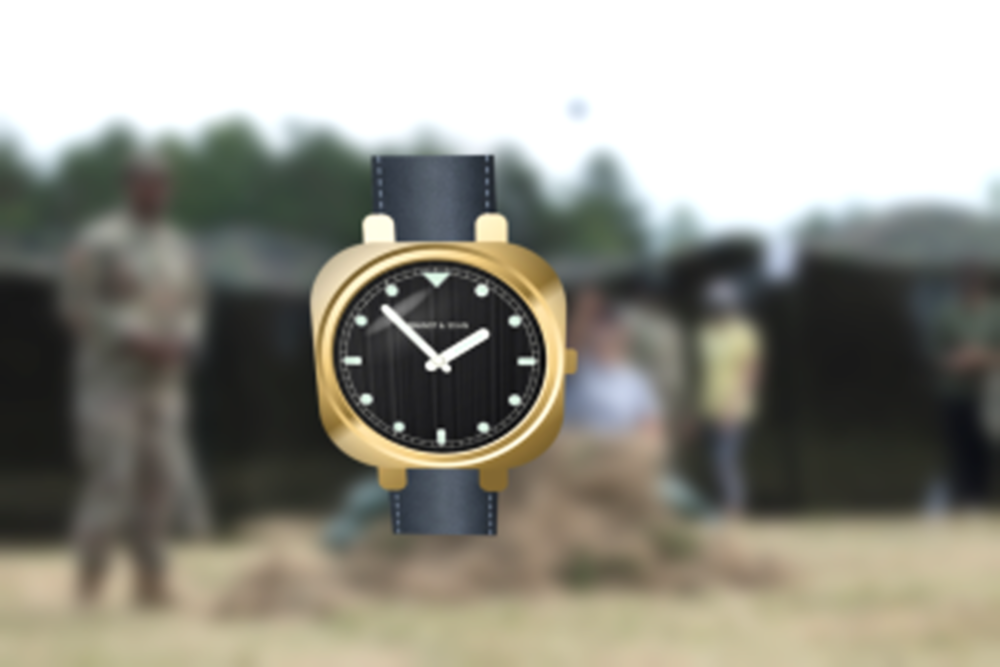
1 h 53 min
